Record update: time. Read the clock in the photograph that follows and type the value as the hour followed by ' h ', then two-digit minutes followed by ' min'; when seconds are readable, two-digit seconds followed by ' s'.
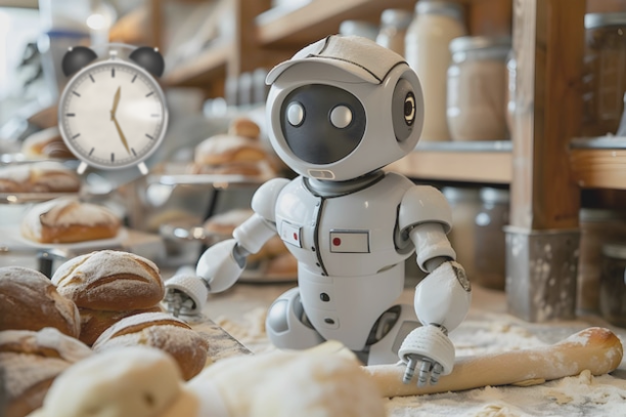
12 h 26 min
